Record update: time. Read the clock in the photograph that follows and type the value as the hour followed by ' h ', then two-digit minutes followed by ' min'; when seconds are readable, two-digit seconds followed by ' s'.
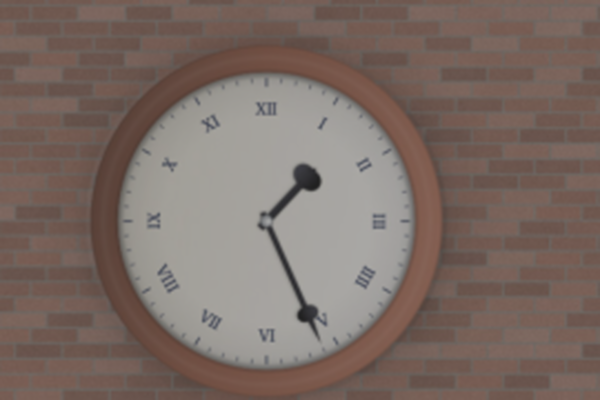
1 h 26 min
